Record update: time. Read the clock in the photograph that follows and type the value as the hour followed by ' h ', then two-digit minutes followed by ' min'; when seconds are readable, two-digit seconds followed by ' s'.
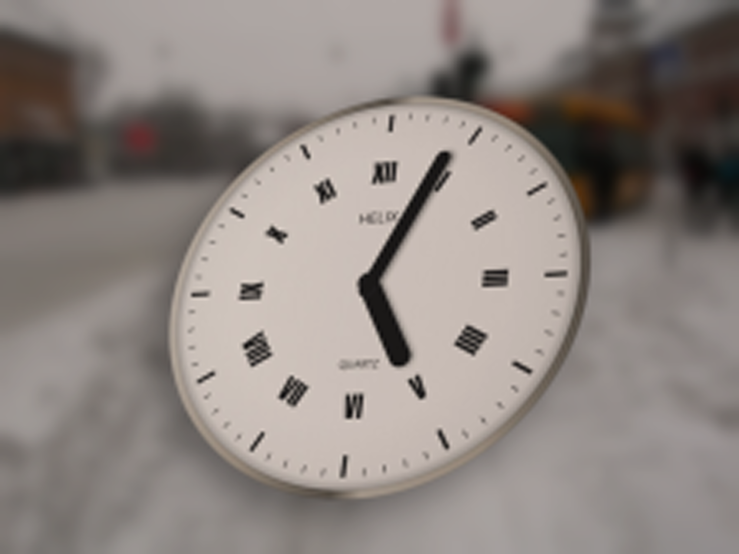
5 h 04 min
